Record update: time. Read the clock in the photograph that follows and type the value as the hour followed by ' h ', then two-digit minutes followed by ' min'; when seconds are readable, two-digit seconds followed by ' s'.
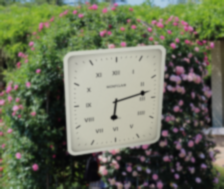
6 h 13 min
